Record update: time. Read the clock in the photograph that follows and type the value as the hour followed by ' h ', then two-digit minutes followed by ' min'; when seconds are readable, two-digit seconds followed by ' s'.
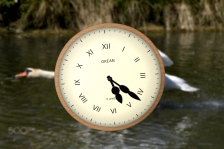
5 h 22 min
